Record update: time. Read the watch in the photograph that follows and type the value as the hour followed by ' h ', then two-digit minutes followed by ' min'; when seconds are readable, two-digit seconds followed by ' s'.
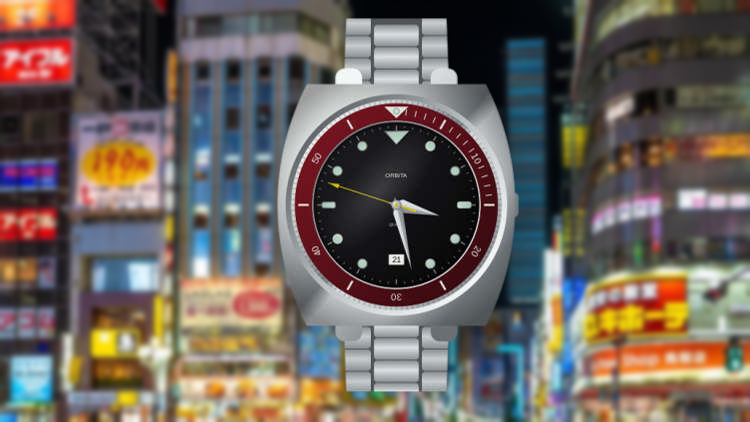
3 h 27 min 48 s
